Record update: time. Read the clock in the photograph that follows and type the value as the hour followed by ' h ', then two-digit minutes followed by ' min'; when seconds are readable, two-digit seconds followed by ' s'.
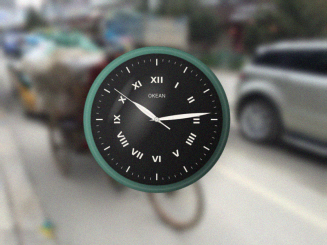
10 h 13 min 51 s
